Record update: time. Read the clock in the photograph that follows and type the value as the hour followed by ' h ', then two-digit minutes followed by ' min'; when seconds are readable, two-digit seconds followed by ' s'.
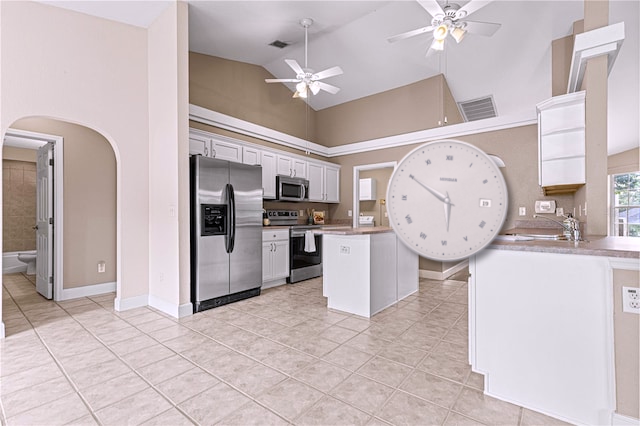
5 h 50 min
